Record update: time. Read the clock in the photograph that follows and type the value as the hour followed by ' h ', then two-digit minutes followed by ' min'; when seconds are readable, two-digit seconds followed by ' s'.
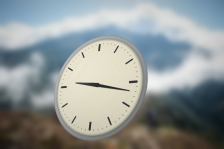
9 h 17 min
